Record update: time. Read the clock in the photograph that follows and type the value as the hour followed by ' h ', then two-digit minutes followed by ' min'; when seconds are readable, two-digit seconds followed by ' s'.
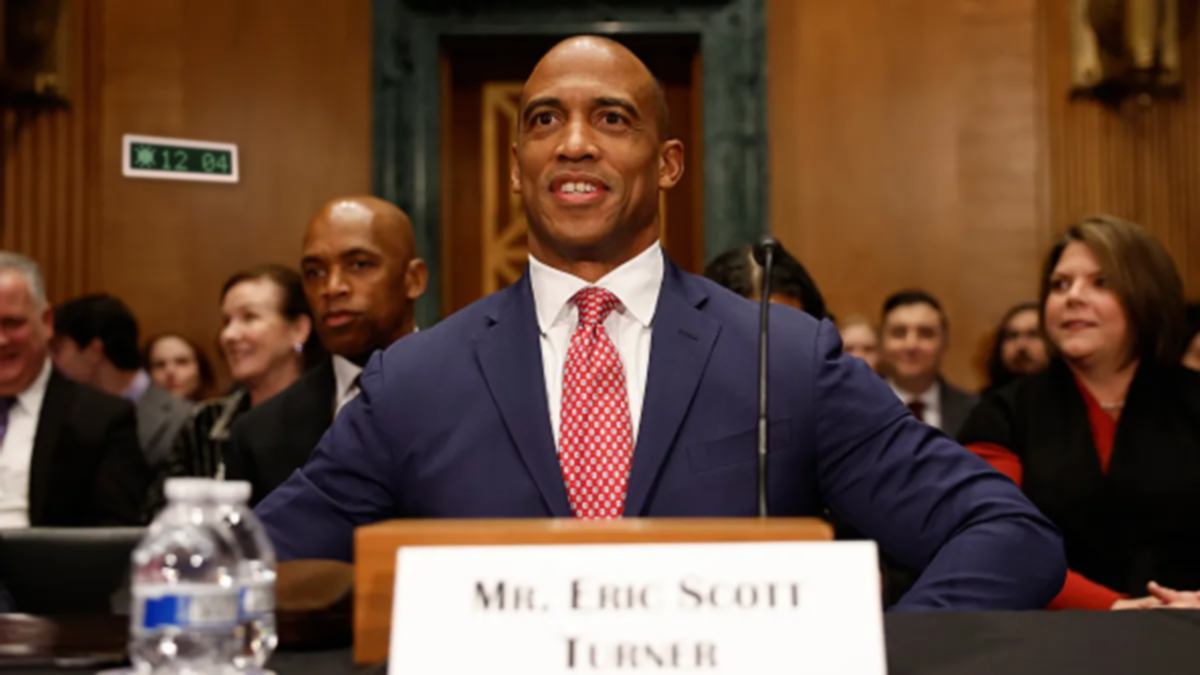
12 h 04 min
